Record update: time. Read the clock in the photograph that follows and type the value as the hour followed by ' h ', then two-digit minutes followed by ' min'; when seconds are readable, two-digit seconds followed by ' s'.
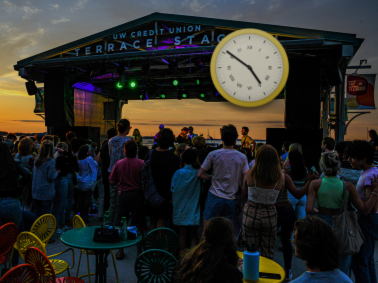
4 h 51 min
